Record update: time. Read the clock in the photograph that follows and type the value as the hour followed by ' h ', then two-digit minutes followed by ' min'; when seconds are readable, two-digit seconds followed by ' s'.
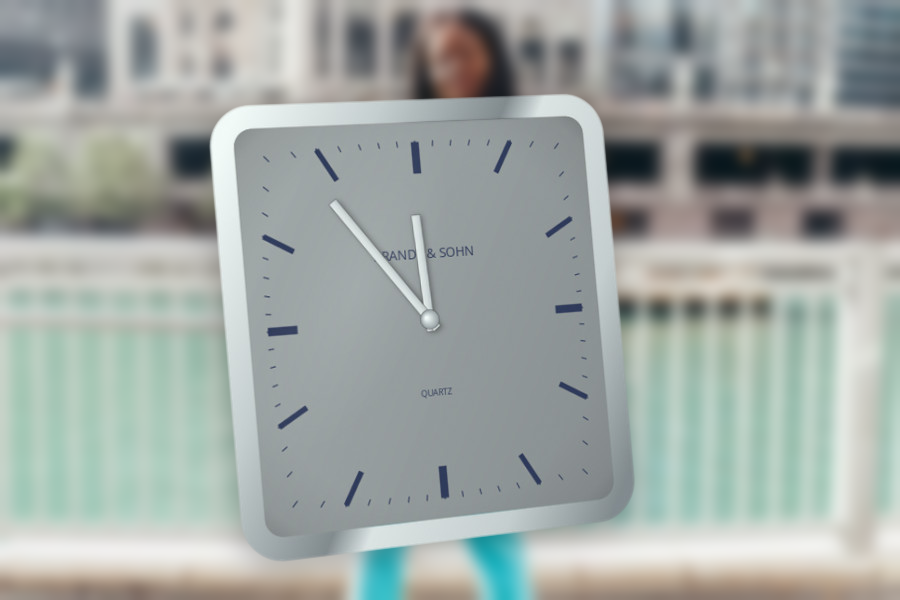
11 h 54 min
